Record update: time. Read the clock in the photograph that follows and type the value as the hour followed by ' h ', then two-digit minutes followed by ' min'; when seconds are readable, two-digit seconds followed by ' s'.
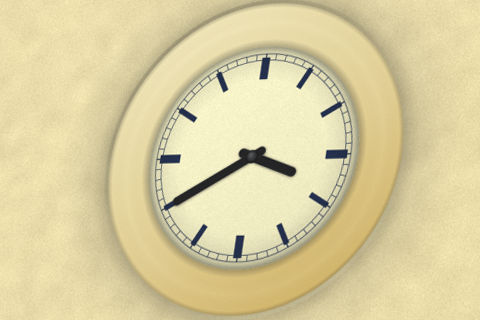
3 h 40 min
